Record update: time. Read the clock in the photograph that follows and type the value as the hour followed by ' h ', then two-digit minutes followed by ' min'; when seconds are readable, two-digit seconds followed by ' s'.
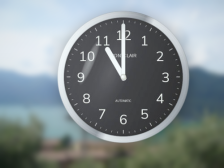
11 h 00 min
